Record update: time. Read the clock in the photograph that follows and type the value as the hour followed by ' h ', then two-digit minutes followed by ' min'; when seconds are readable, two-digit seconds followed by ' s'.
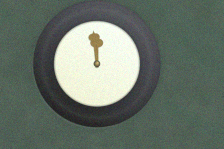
11 h 59 min
